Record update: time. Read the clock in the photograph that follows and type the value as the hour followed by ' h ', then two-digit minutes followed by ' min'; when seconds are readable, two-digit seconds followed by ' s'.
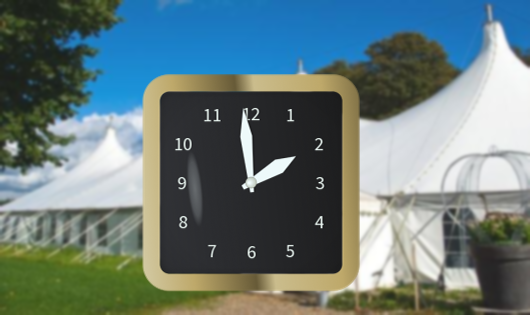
1 h 59 min
